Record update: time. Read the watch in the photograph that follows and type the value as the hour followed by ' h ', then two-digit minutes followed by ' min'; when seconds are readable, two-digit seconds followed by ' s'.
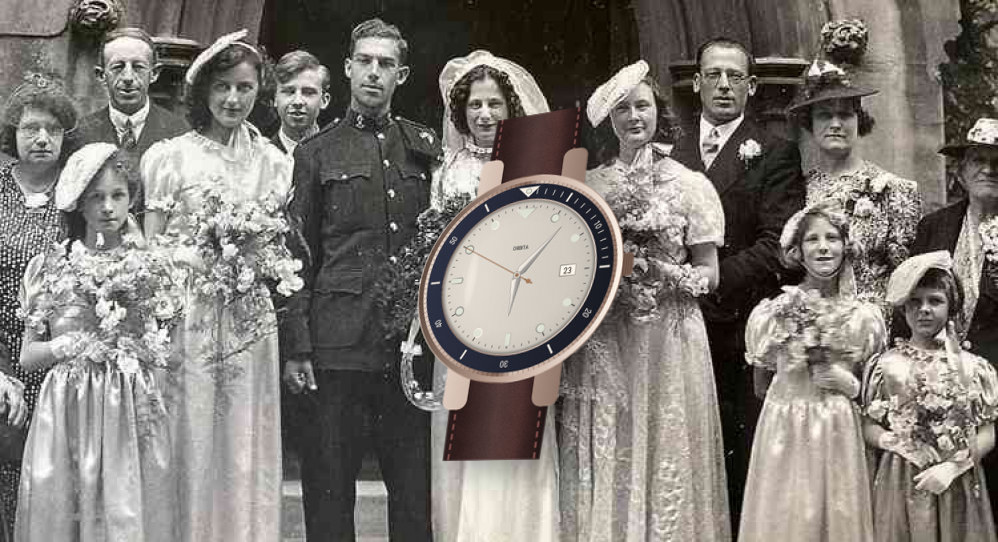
6 h 06 min 50 s
